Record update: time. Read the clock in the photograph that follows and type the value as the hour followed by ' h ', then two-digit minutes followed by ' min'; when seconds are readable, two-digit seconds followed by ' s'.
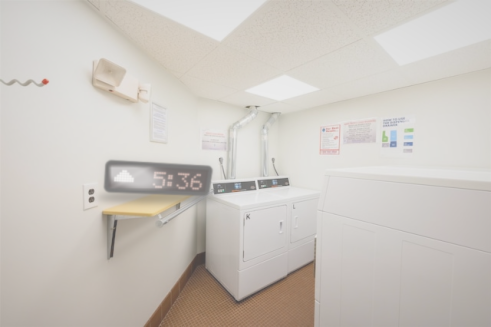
5 h 36 min
